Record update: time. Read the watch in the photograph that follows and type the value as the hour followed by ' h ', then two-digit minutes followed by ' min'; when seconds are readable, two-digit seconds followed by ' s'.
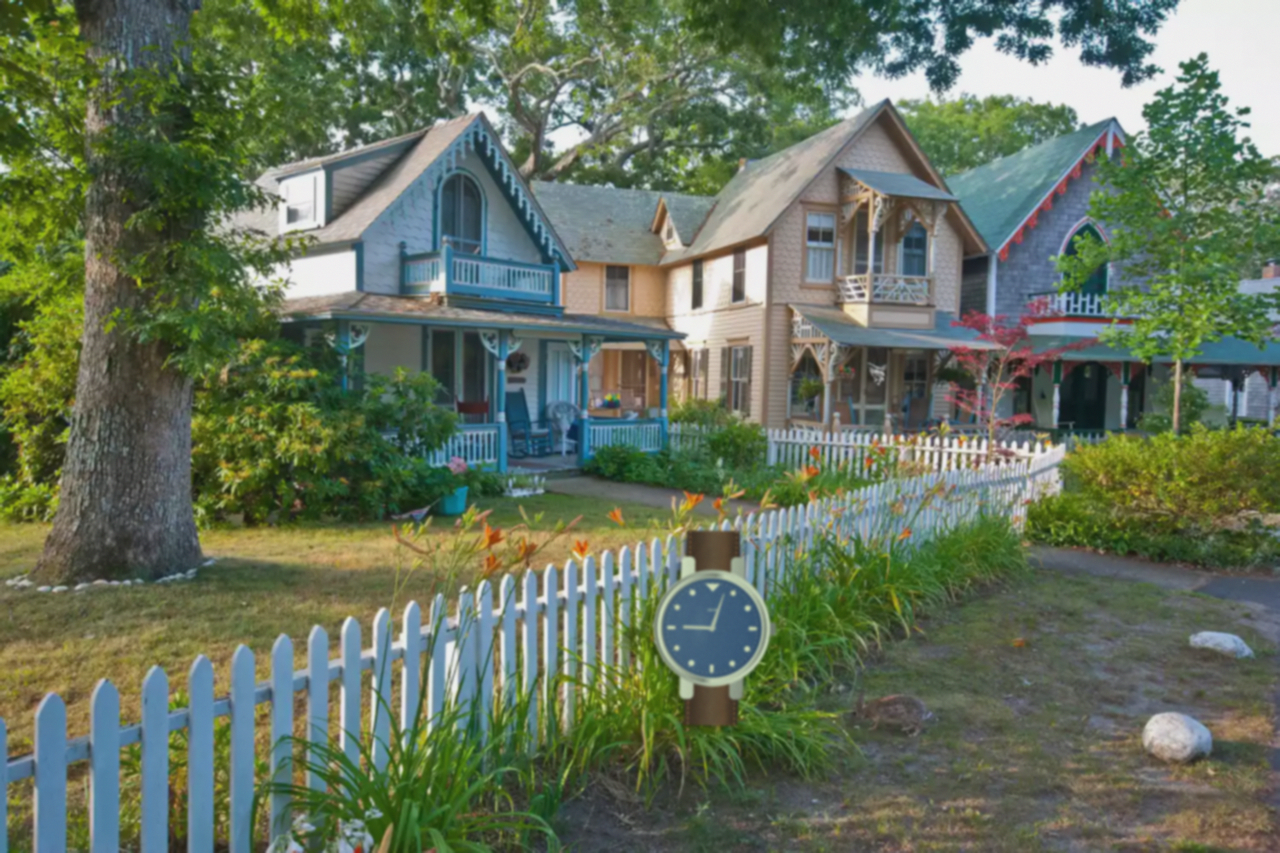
9 h 03 min
